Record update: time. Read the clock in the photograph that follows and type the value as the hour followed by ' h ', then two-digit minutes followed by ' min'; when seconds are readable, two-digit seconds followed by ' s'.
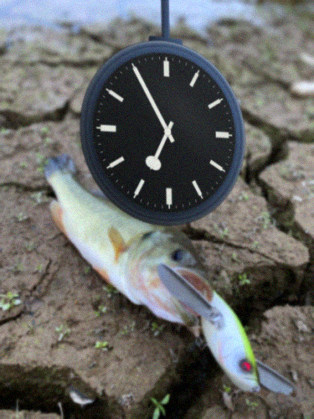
6 h 55 min
